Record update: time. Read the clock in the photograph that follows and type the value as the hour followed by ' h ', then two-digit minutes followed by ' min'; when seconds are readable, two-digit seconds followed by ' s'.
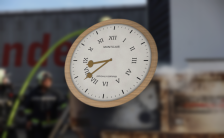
8 h 38 min
